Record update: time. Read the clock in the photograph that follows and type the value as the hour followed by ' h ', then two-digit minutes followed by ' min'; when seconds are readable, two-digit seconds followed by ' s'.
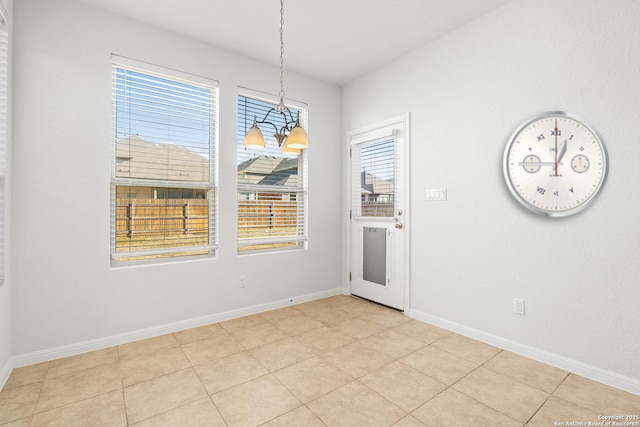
12 h 45 min
